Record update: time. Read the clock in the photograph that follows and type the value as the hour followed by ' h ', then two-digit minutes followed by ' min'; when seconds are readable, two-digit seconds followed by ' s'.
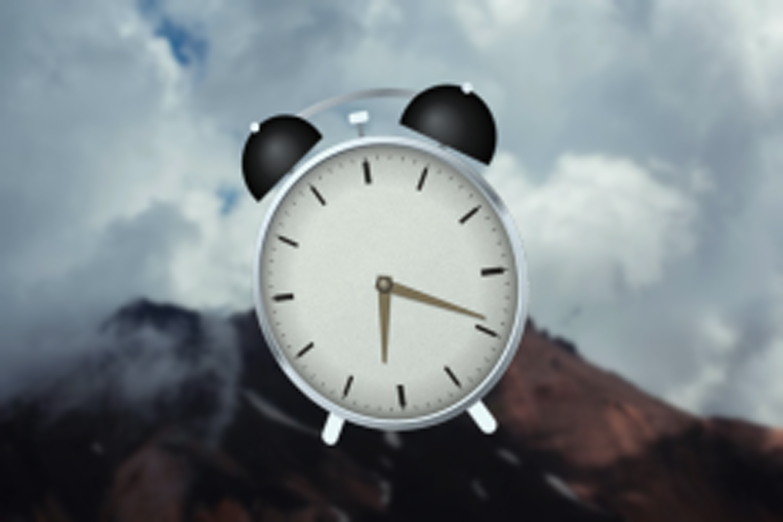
6 h 19 min
